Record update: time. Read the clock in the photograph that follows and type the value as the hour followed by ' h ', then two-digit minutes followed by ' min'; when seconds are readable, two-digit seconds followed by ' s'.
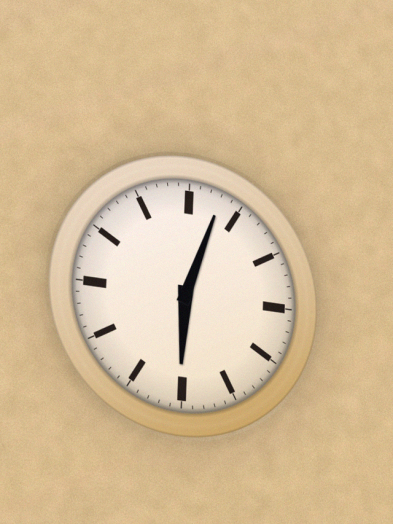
6 h 03 min
